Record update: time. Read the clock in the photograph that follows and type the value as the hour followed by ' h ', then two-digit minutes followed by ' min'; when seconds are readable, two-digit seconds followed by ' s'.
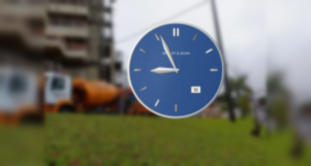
8 h 56 min
